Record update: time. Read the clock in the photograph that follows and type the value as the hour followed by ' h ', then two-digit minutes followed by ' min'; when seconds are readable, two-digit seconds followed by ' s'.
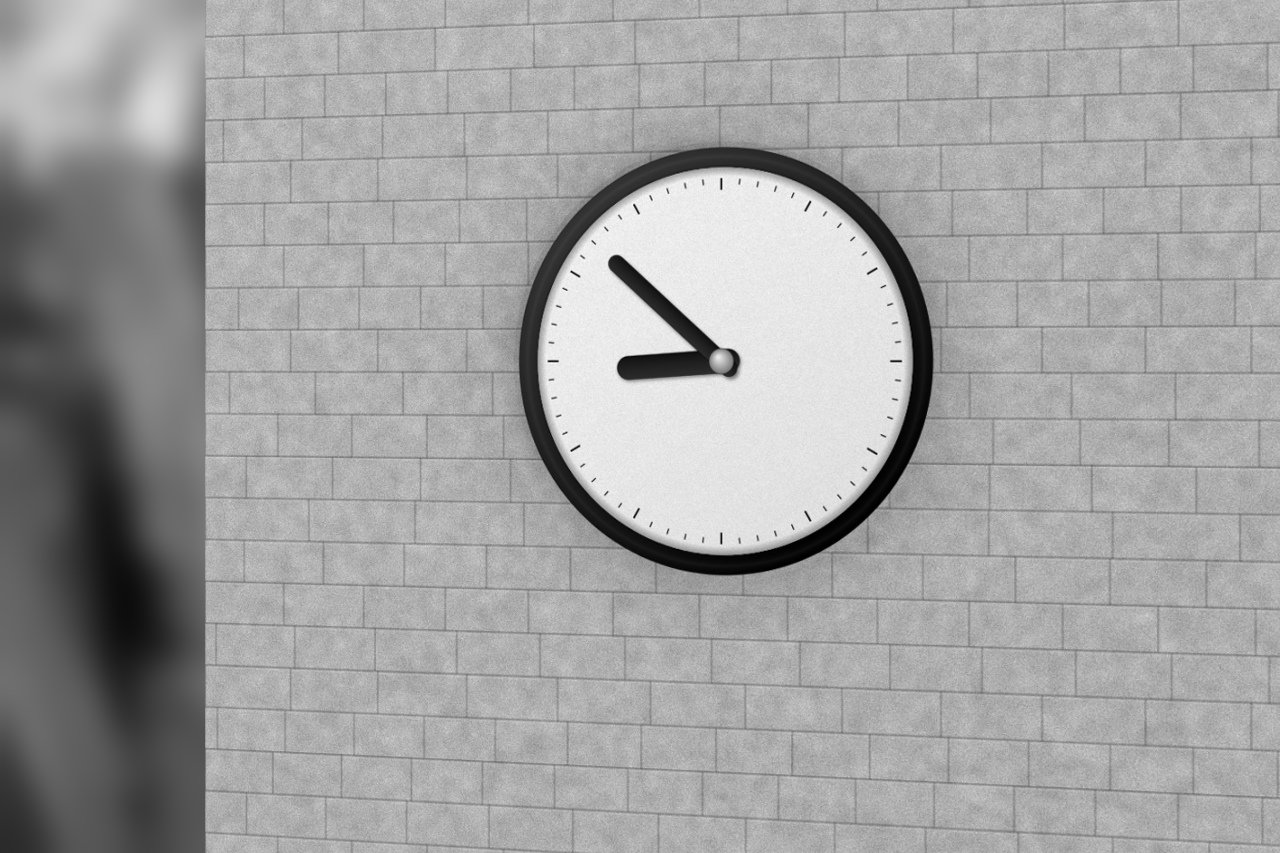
8 h 52 min
